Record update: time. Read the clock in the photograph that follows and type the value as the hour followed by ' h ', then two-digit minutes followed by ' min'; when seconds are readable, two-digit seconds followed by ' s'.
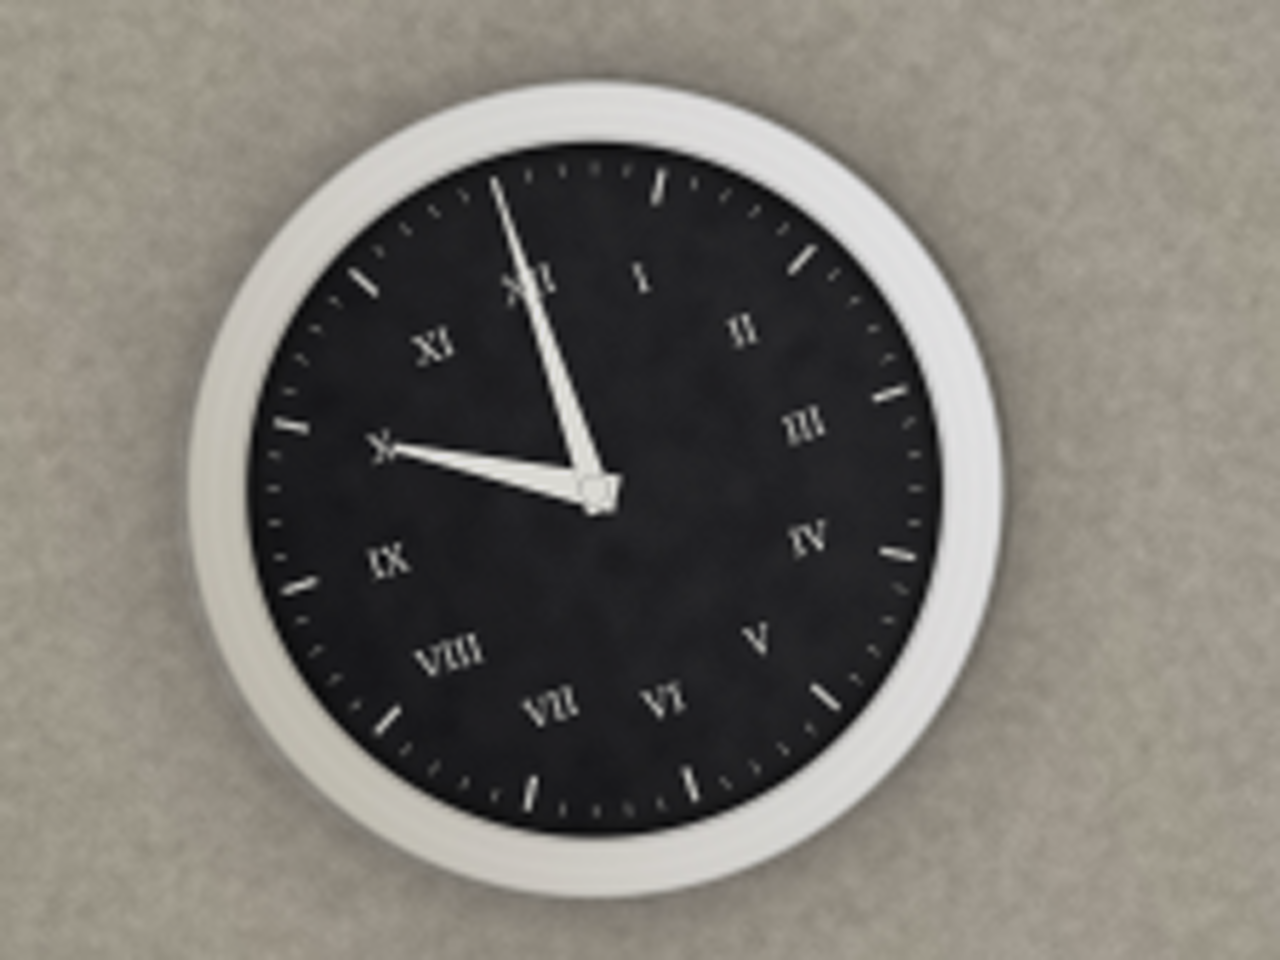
10 h 00 min
